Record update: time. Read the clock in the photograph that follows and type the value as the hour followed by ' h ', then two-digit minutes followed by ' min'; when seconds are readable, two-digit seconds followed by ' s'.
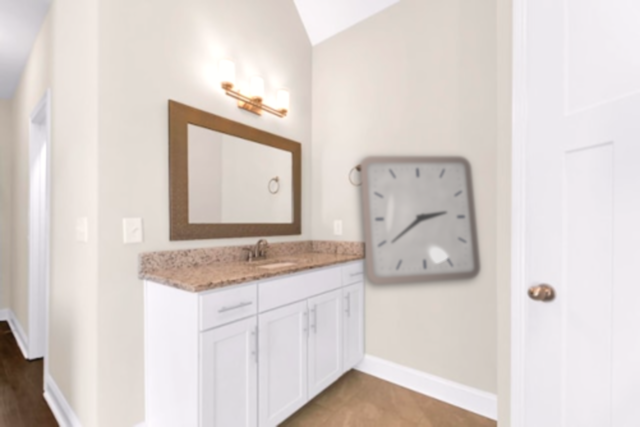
2 h 39 min
